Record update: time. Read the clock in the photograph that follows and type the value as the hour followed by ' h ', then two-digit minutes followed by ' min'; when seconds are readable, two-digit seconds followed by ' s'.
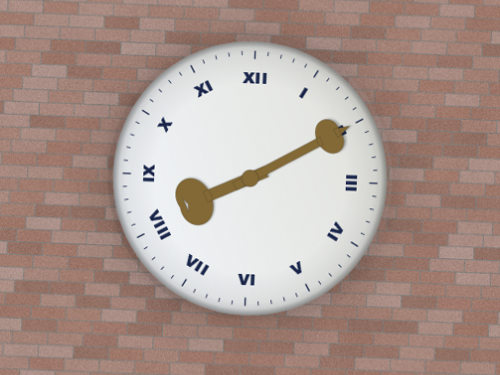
8 h 10 min
